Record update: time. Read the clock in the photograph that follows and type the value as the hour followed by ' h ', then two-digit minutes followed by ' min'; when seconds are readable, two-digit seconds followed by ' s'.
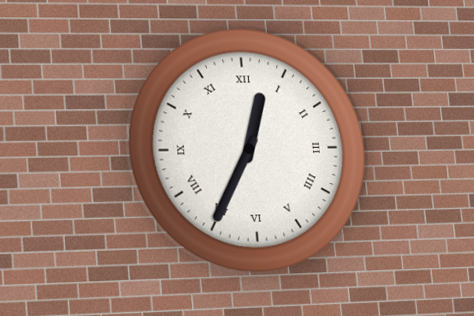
12 h 35 min
